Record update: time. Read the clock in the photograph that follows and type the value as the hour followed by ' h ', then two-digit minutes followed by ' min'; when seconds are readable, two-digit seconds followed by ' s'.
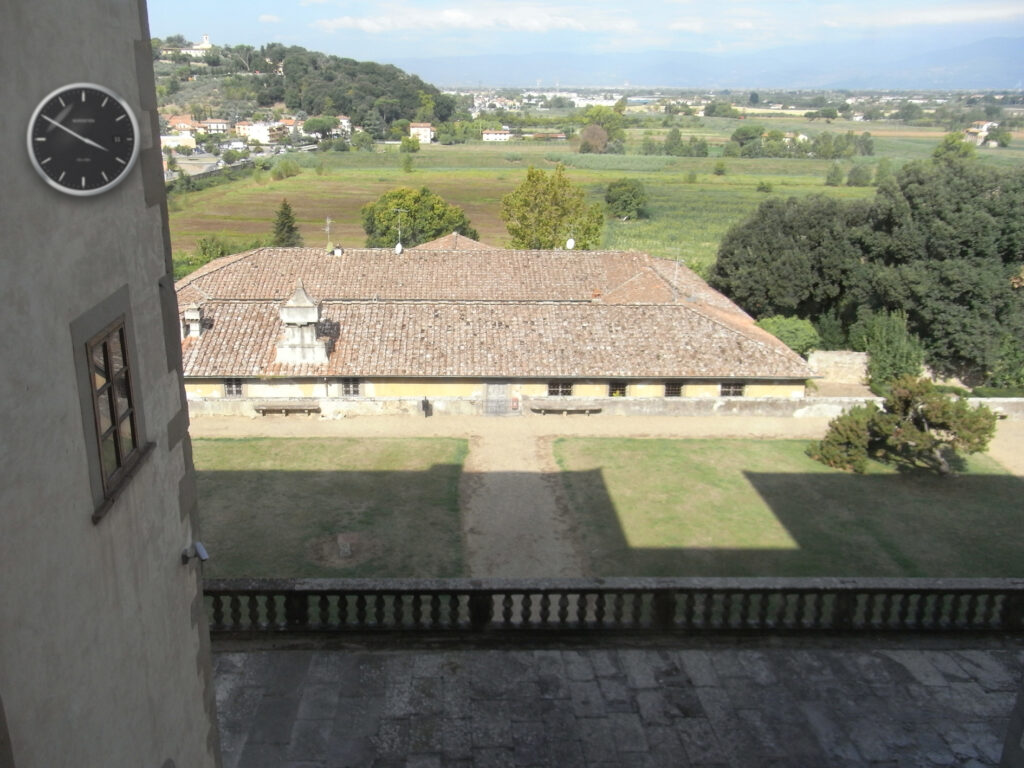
3 h 50 min
